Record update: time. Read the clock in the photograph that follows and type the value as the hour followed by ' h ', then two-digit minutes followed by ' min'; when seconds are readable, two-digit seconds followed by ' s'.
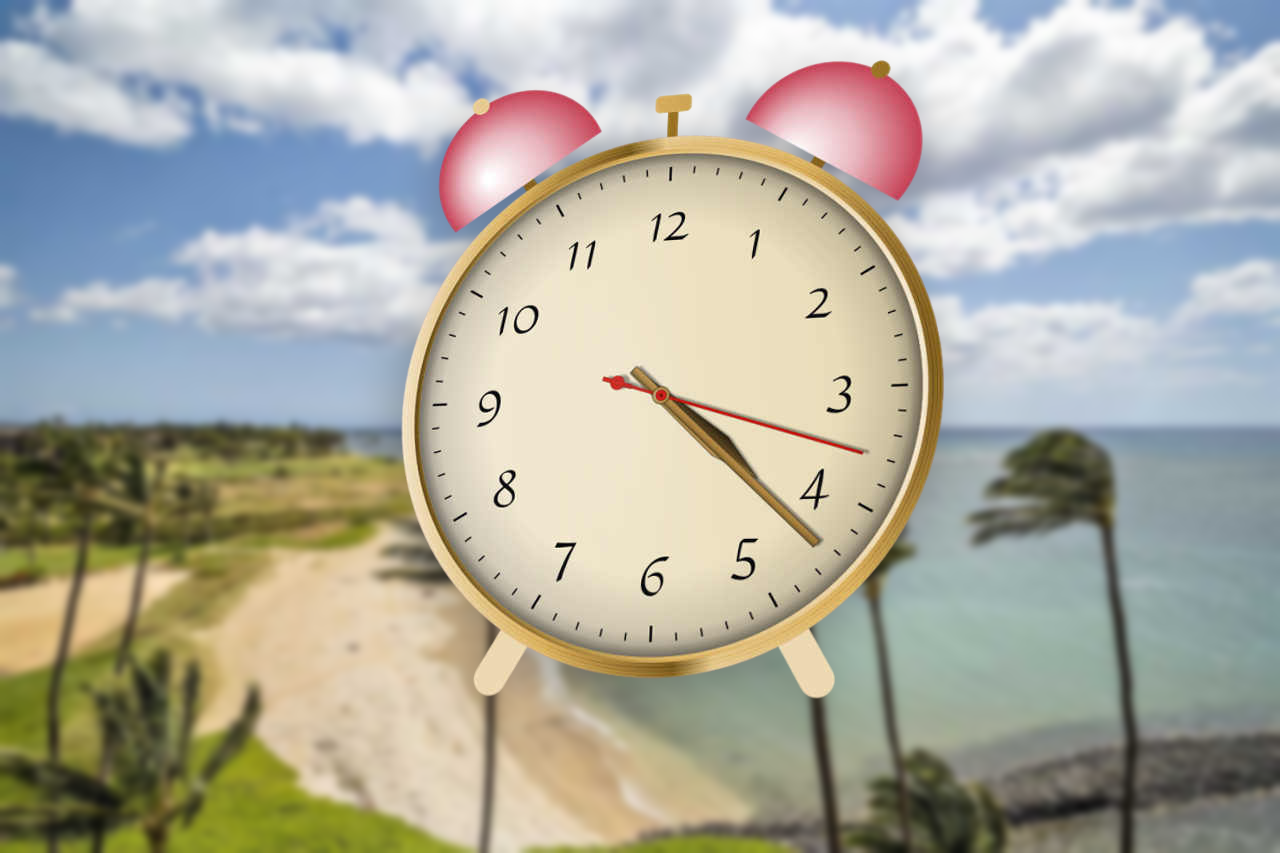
4 h 22 min 18 s
